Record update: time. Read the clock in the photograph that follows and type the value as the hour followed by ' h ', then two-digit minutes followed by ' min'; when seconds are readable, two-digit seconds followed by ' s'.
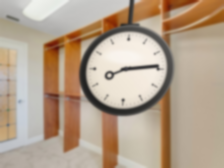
8 h 14 min
